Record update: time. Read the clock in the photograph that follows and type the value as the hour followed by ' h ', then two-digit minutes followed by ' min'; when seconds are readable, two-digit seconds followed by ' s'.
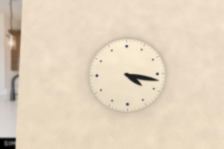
4 h 17 min
